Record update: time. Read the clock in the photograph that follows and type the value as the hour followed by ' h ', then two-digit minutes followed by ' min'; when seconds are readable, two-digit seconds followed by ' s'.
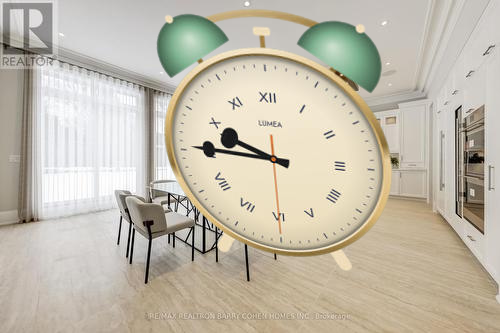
9 h 45 min 30 s
